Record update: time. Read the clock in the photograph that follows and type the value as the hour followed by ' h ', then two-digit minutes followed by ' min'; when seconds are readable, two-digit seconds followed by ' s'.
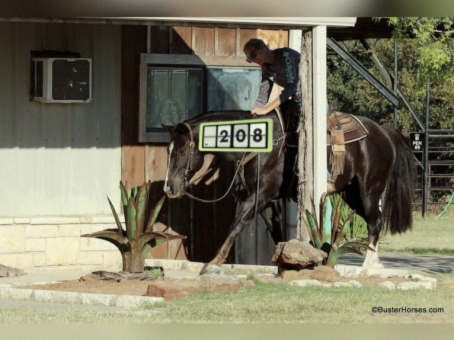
2 h 08 min
